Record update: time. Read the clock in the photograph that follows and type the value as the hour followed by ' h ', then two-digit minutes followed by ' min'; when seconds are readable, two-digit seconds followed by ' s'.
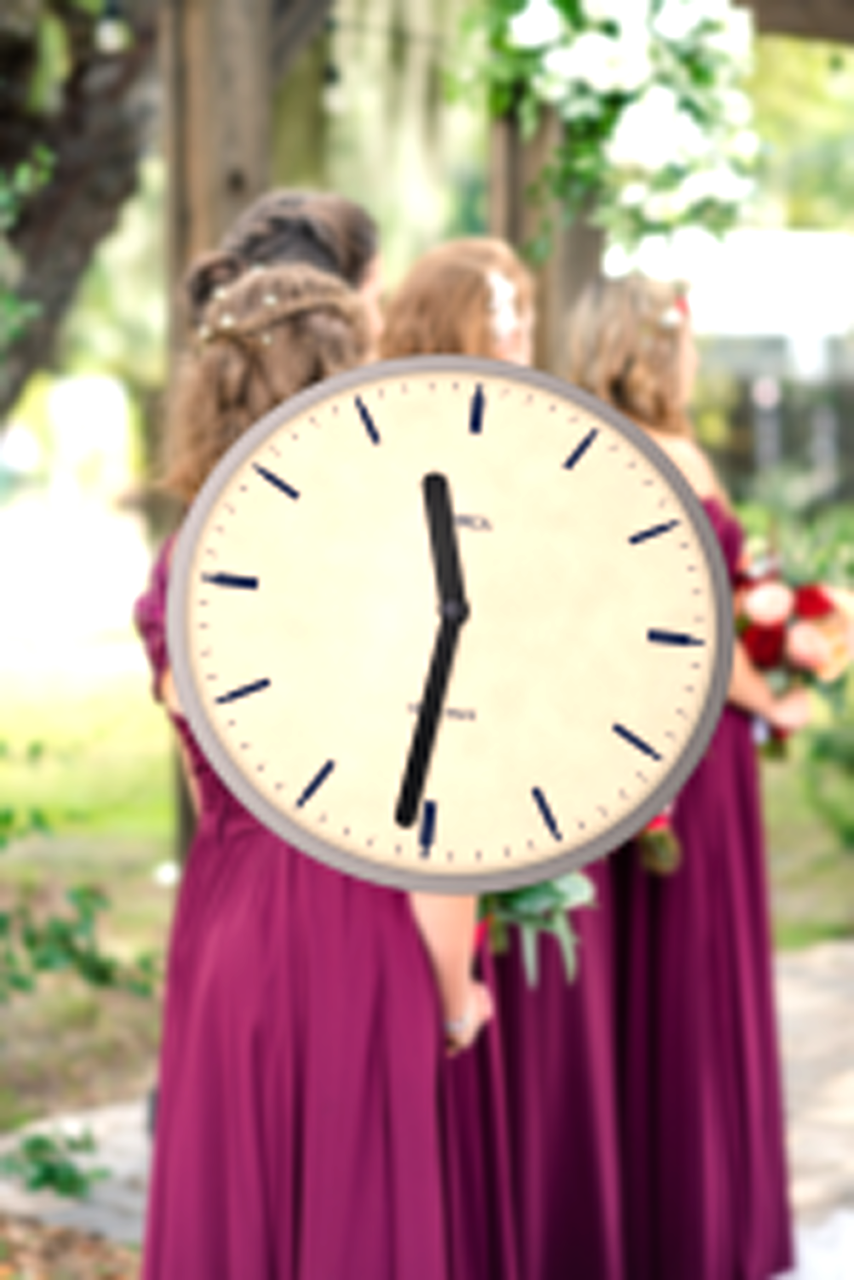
11 h 31 min
